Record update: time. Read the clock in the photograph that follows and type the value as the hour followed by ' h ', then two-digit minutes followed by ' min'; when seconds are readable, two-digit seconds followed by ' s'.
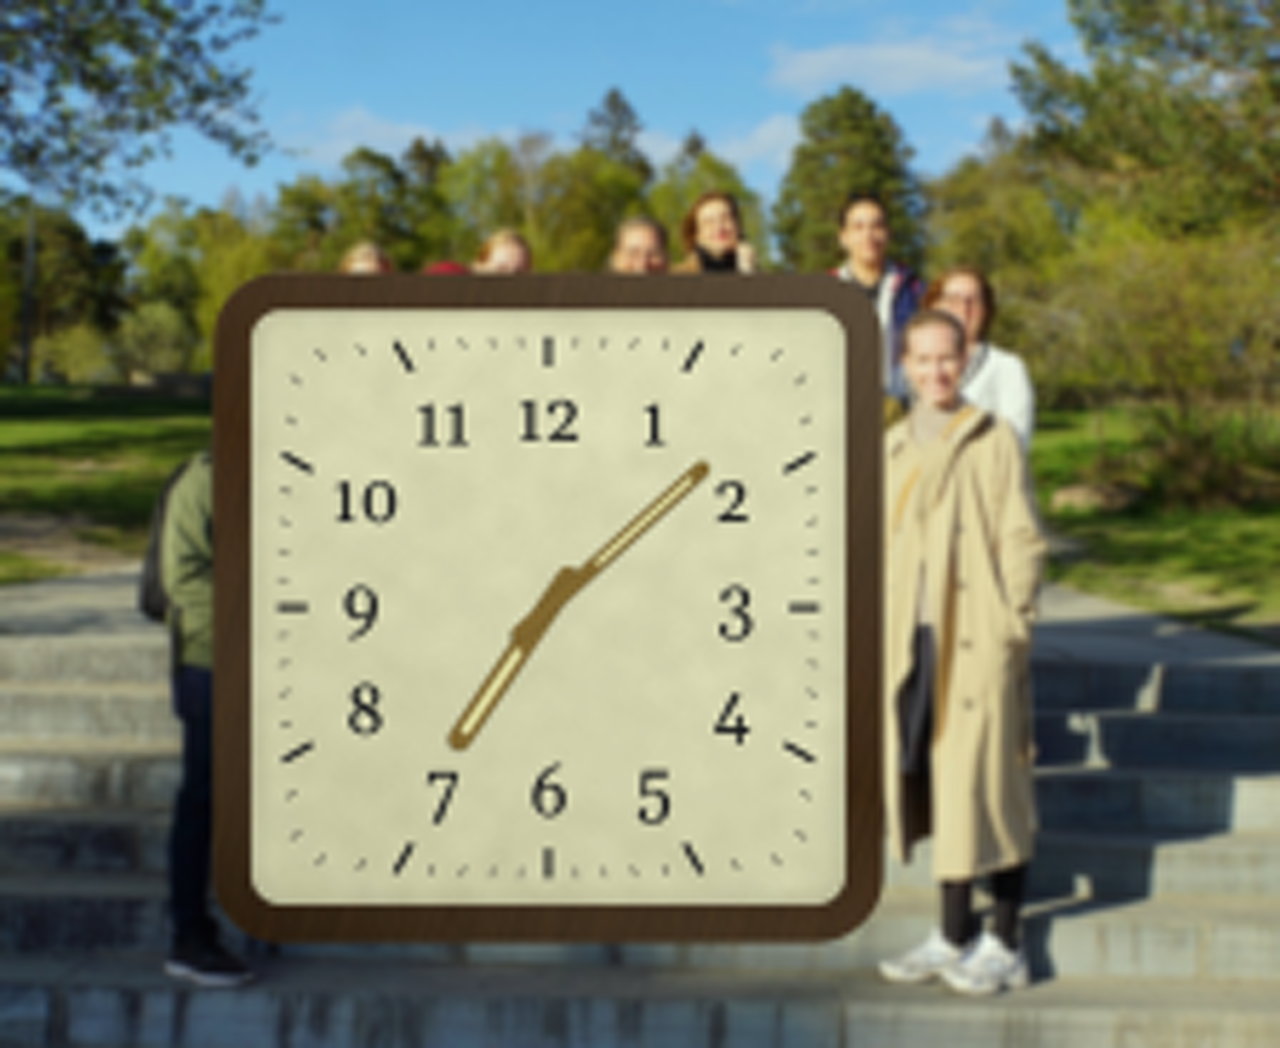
7 h 08 min
